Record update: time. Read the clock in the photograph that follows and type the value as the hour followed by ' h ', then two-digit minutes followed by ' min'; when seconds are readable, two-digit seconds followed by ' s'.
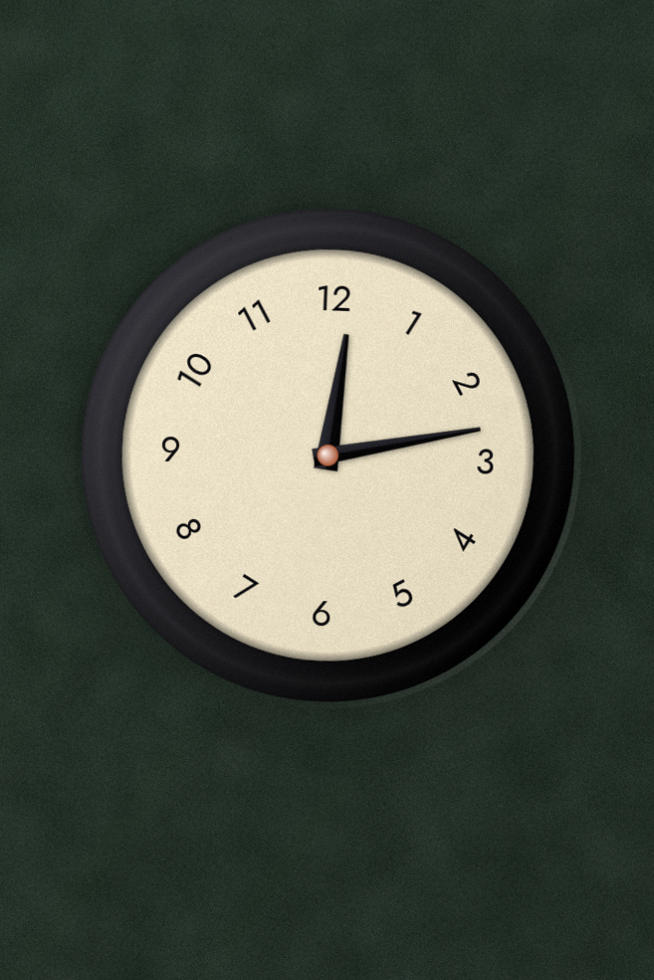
12 h 13 min
